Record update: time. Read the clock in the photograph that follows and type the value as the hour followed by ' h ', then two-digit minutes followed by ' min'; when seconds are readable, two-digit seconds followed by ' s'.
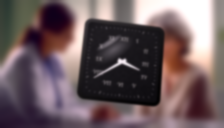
3 h 39 min
